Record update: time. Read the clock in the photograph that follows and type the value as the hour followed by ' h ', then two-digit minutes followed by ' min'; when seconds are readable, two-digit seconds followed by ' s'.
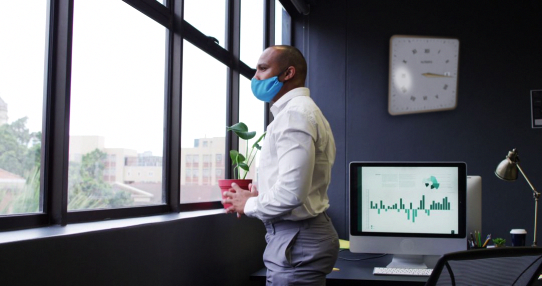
3 h 16 min
